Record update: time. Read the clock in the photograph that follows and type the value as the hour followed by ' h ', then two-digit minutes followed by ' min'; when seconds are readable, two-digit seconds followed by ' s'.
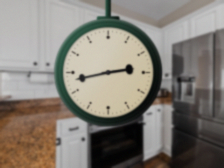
2 h 43 min
